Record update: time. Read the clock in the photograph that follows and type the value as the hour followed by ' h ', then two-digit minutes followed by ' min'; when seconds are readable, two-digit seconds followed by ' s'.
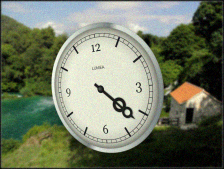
4 h 22 min
